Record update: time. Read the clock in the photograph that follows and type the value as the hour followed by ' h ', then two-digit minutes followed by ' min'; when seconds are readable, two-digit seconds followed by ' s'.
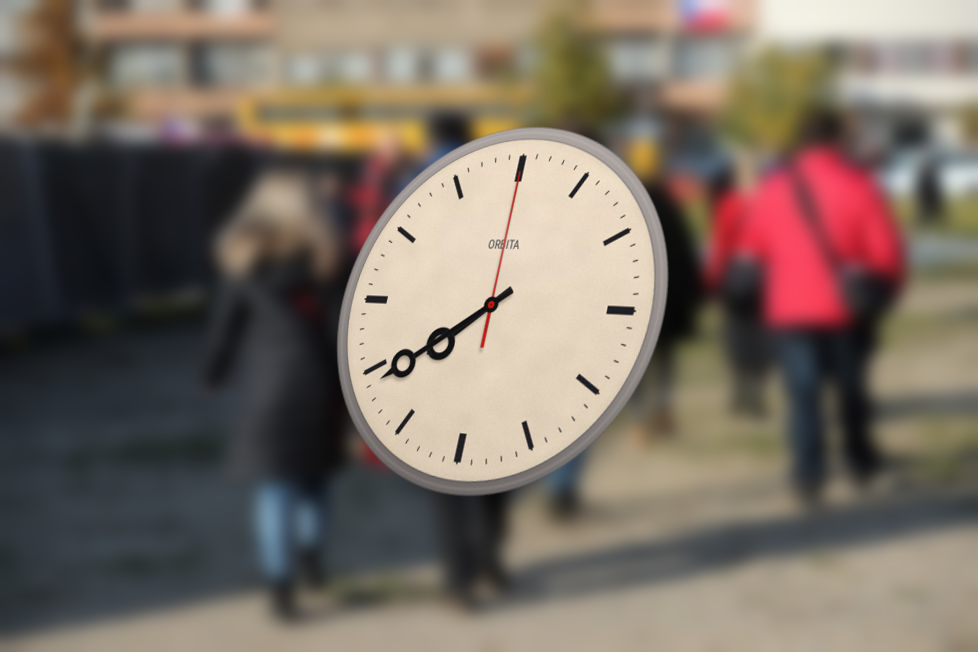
7 h 39 min 00 s
